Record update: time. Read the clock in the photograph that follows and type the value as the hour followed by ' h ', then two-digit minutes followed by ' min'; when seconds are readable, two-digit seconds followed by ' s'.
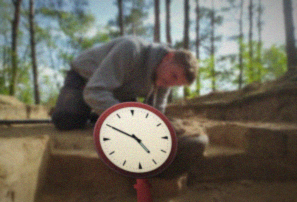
4 h 50 min
